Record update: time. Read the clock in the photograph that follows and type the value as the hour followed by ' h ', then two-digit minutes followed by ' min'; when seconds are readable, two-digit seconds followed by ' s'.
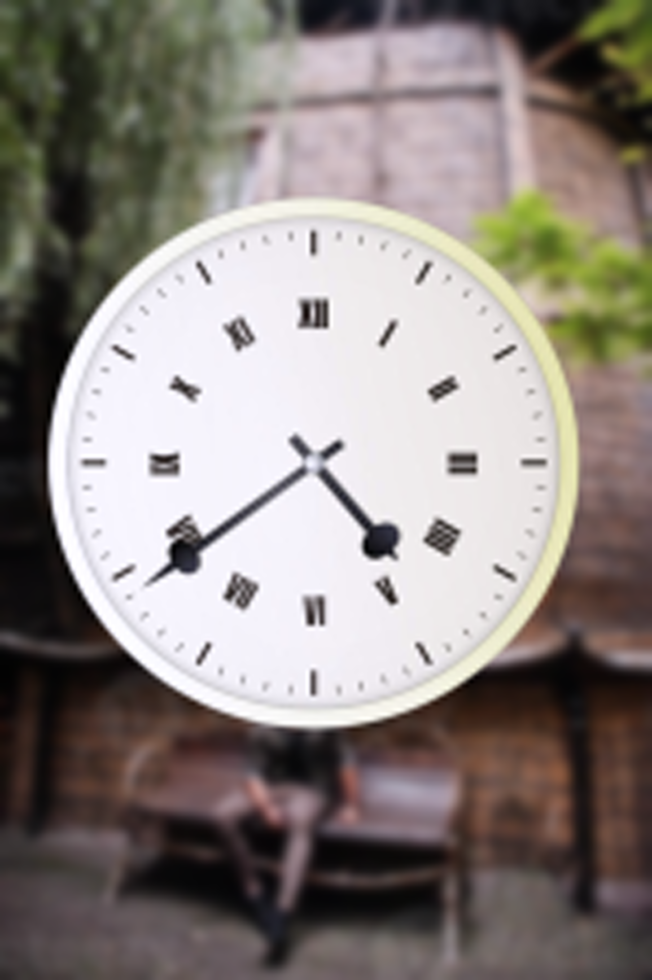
4 h 39 min
